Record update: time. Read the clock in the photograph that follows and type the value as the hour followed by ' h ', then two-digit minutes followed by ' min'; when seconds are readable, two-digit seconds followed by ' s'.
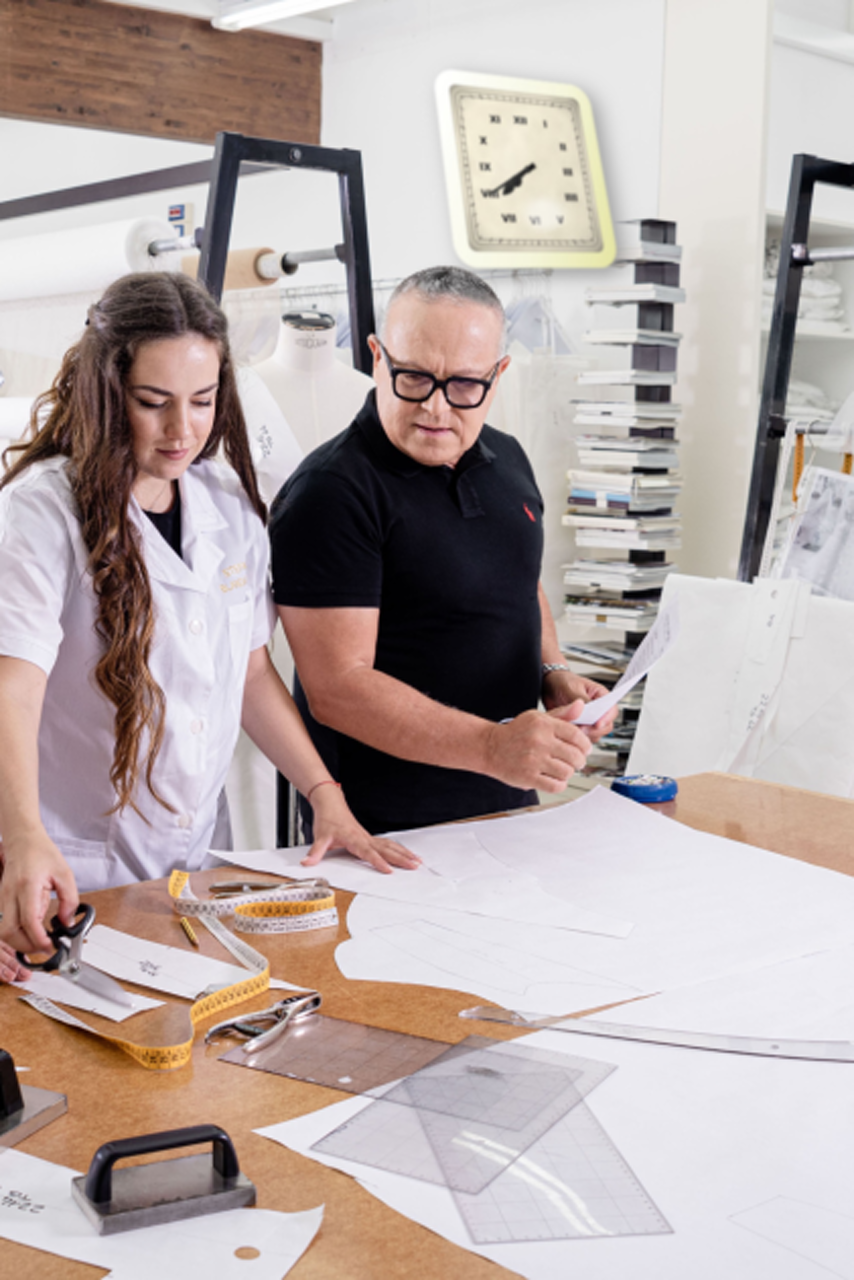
7 h 40 min
